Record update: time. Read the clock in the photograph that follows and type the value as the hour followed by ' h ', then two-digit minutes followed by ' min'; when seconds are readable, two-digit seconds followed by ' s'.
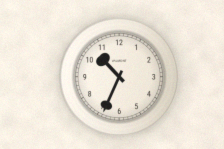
10 h 34 min
